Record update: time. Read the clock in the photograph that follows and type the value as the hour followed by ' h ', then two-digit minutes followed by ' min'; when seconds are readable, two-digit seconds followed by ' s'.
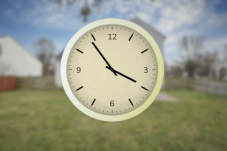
3 h 54 min
